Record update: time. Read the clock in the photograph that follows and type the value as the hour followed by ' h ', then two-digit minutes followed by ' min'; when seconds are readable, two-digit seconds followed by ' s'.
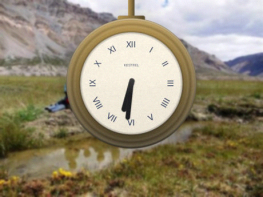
6 h 31 min
